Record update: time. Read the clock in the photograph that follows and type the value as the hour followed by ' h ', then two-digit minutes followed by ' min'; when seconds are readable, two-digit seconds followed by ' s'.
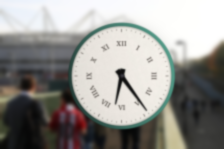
6 h 24 min
